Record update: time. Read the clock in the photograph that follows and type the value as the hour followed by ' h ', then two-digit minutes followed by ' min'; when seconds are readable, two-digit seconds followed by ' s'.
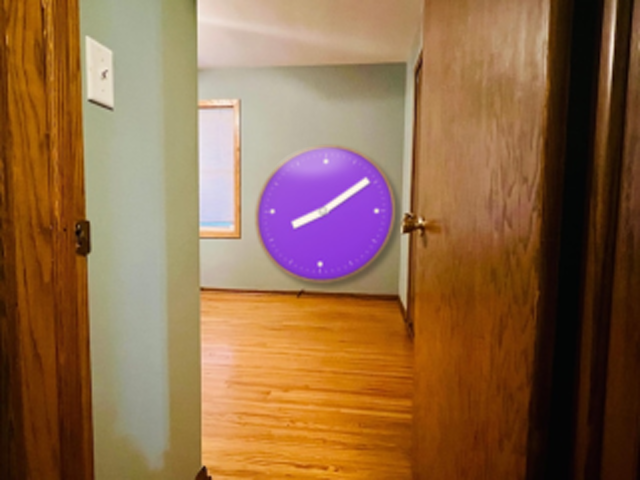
8 h 09 min
